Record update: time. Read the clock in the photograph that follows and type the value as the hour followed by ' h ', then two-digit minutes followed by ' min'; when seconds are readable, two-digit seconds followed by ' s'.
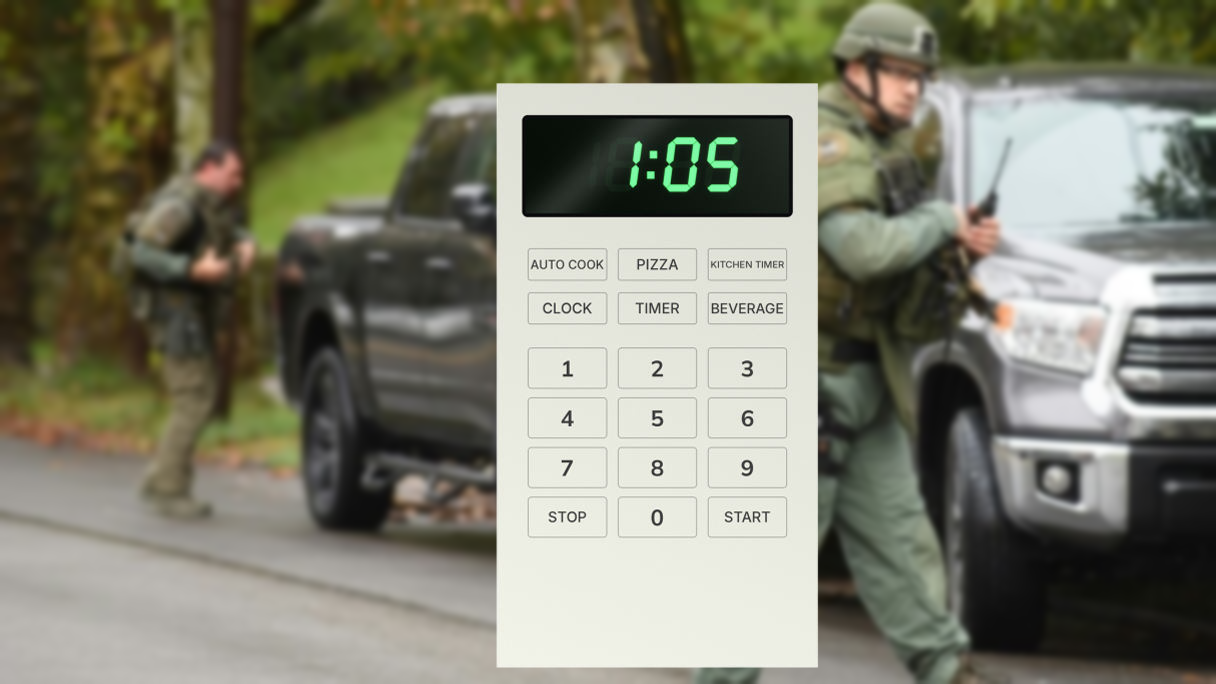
1 h 05 min
